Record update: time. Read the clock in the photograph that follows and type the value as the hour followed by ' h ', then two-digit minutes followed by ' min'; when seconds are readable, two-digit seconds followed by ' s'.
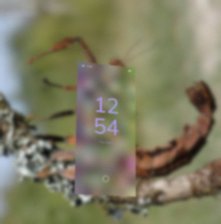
12 h 54 min
